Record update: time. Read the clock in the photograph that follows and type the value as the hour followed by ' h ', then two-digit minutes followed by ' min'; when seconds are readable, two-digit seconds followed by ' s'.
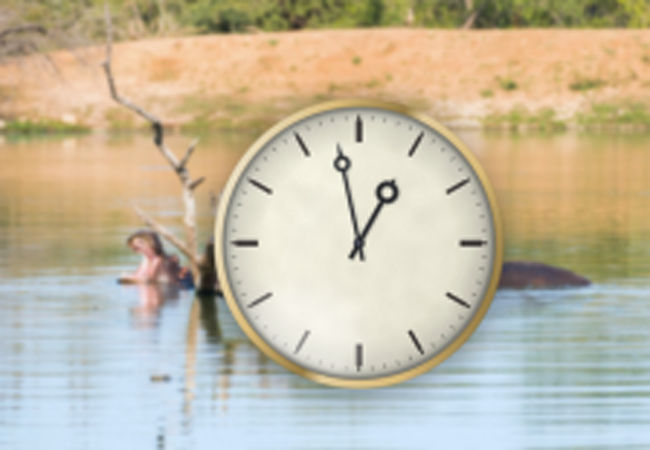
12 h 58 min
